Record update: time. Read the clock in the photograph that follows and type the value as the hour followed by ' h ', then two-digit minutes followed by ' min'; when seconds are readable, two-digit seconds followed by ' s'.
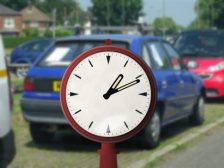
1 h 11 min
